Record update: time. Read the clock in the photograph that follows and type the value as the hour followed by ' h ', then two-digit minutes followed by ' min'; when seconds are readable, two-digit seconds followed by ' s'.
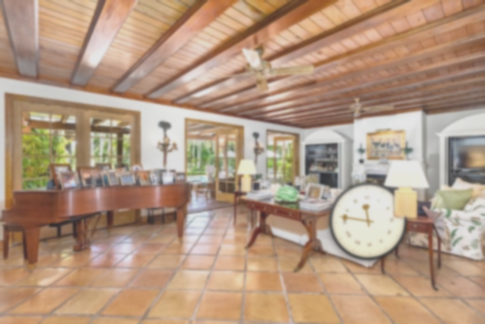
11 h 47 min
